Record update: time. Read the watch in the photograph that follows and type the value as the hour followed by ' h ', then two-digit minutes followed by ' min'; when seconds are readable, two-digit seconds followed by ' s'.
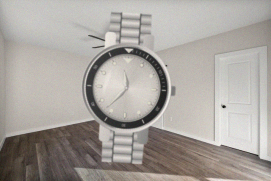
11 h 37 min
